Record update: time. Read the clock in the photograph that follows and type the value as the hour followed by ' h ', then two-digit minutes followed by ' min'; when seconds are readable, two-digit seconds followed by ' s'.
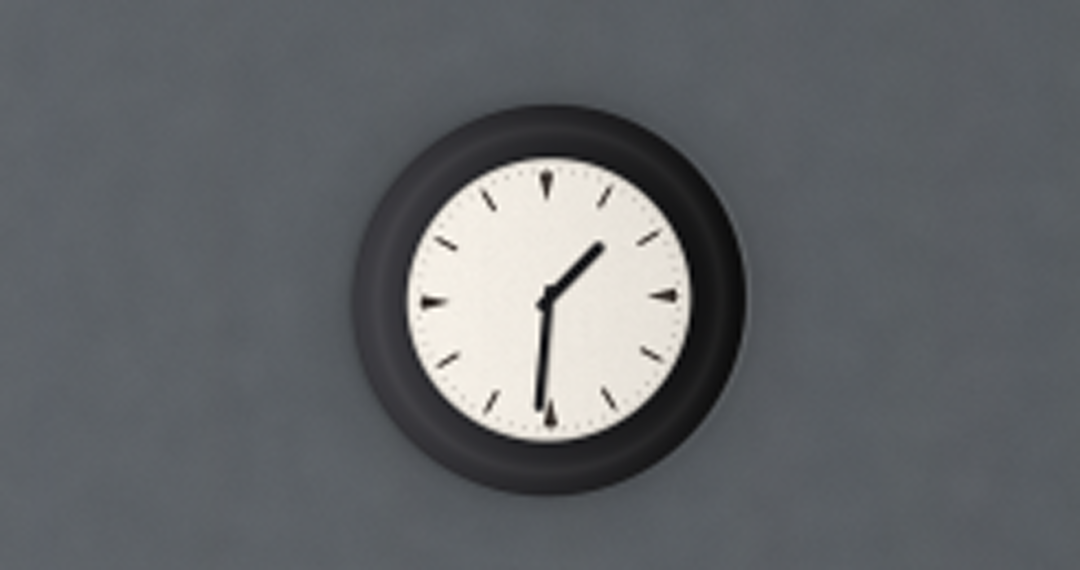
1 h 31 min
